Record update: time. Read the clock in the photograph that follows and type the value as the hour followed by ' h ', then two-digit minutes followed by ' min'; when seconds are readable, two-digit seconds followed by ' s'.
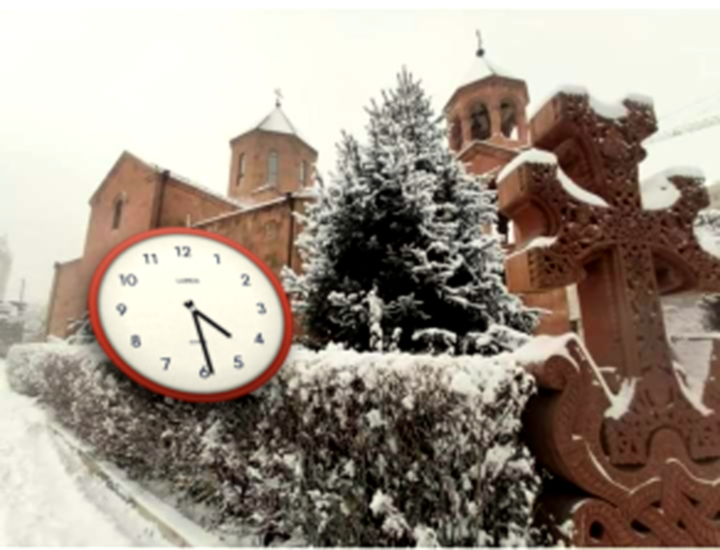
4 h 29 min
